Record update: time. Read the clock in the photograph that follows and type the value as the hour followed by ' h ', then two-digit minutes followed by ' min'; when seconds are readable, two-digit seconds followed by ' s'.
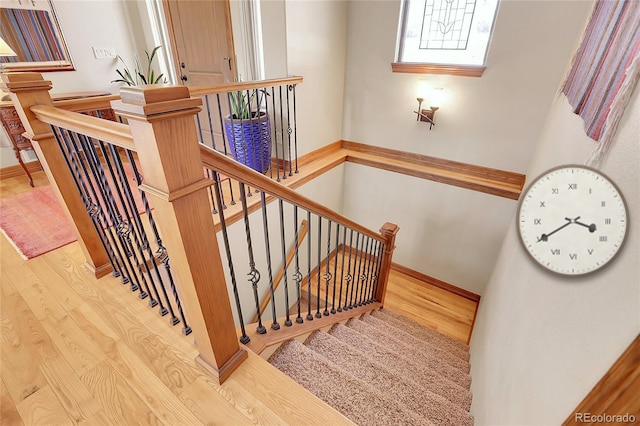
3 h 40 min
